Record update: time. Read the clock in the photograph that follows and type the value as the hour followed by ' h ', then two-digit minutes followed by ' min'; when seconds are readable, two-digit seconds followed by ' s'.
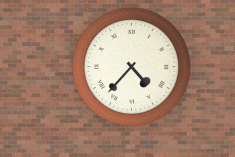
4 h 37 min
